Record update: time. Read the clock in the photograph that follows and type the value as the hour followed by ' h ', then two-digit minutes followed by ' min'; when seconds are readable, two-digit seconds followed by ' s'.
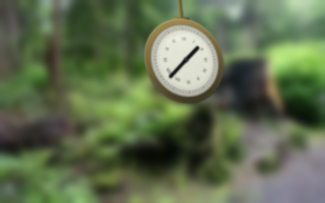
1 h 38 min
